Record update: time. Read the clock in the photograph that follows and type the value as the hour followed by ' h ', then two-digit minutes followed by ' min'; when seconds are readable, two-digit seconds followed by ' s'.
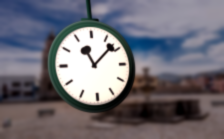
11 h 08 min
